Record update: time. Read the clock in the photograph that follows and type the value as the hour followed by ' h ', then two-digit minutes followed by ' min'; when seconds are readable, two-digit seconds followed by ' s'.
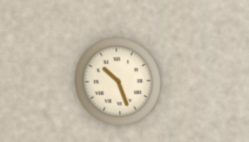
10 h 27 min
